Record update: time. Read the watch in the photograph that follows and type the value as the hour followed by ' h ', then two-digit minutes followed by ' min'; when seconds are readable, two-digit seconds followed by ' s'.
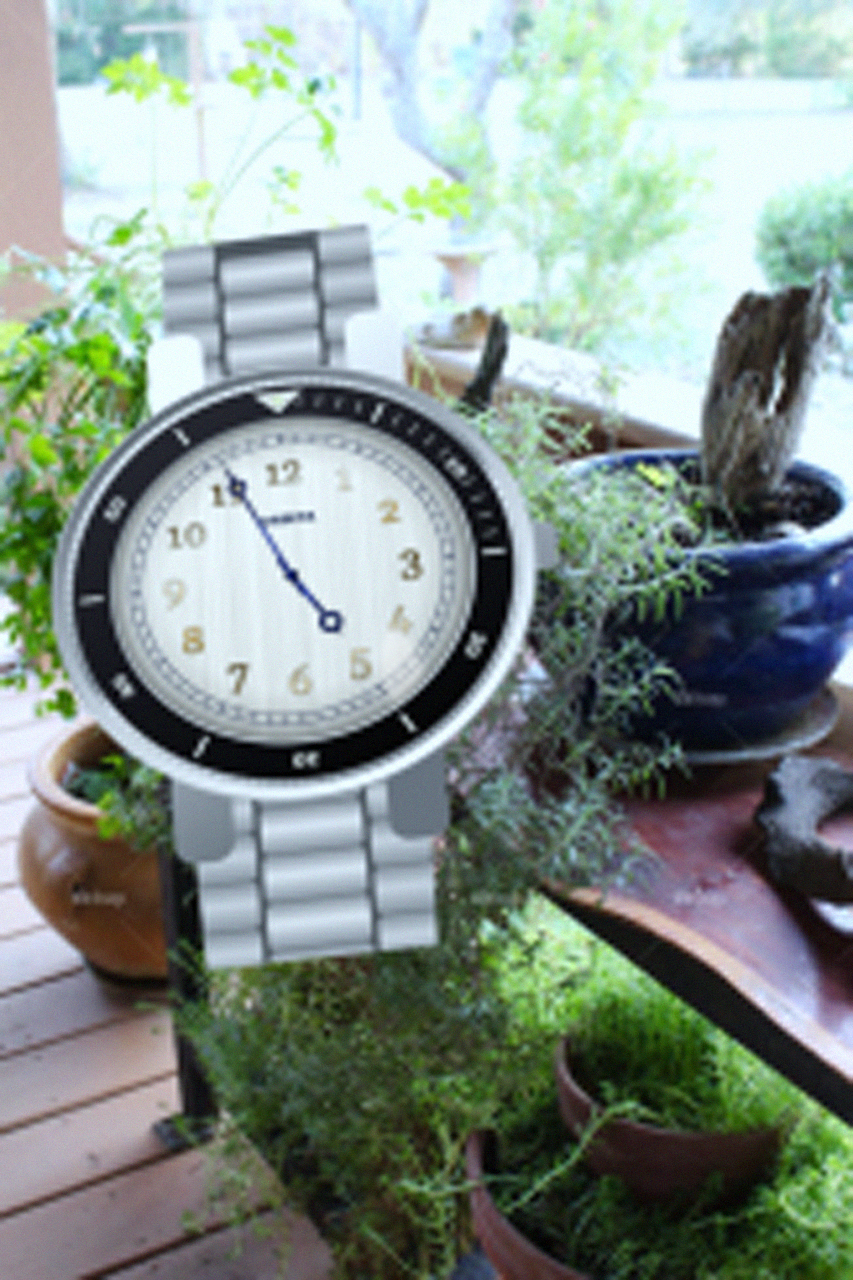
4 h 56 min
